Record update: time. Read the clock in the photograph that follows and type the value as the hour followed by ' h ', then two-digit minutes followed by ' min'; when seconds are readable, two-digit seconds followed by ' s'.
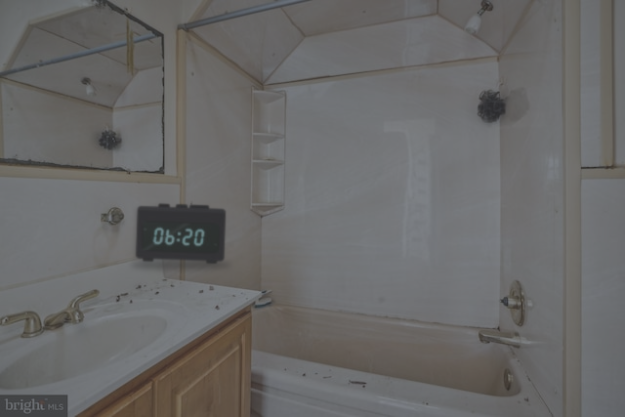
6 h 20 min
